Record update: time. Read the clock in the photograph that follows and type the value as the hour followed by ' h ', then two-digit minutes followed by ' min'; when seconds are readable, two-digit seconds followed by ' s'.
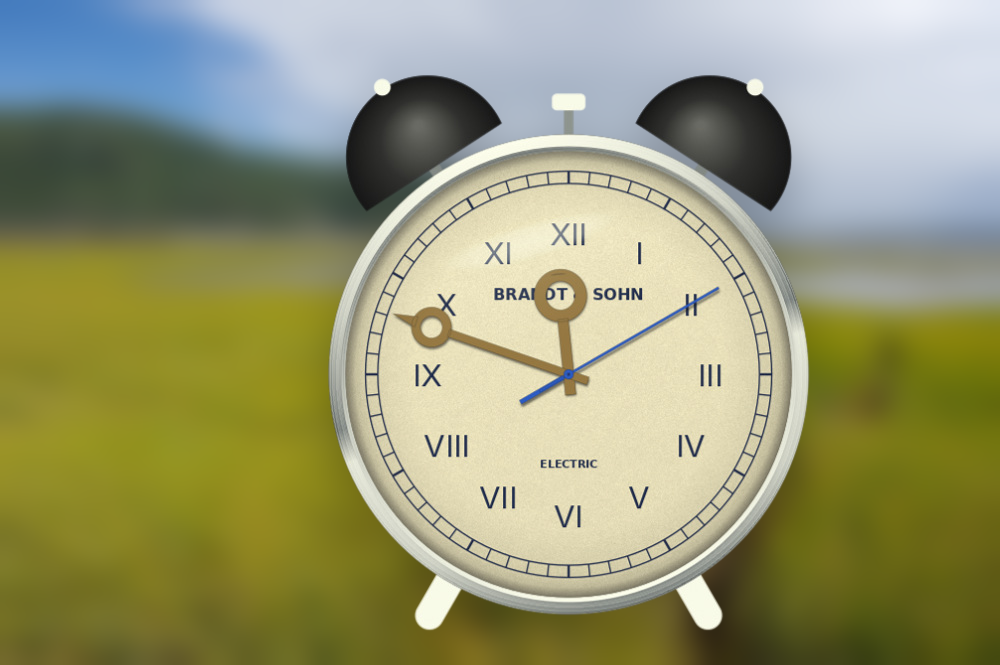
11 h 48 min 10 s
